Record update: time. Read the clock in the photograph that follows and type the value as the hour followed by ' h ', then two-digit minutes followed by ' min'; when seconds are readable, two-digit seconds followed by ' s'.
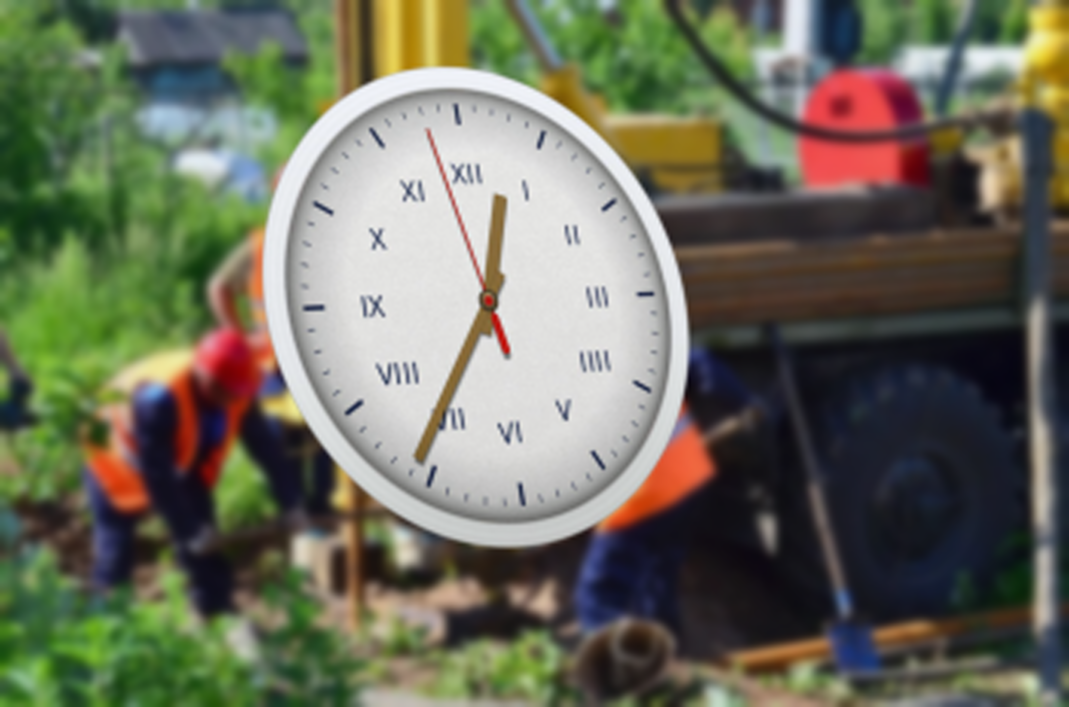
12 h 35 min 58 s
